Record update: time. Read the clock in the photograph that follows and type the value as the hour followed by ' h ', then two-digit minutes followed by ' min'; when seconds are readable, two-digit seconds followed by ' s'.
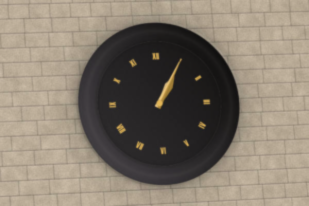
1 h 05 min
